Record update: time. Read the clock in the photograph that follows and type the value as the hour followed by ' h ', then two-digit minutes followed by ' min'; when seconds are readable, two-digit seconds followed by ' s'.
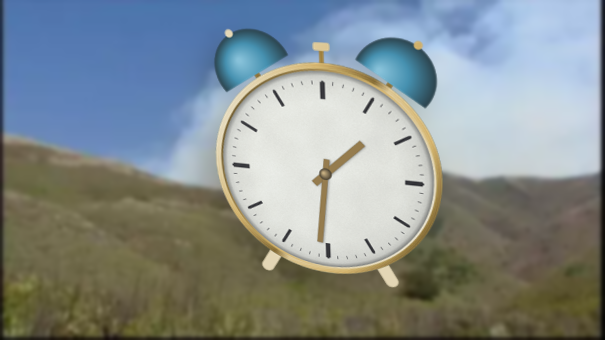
1 h 31 min
